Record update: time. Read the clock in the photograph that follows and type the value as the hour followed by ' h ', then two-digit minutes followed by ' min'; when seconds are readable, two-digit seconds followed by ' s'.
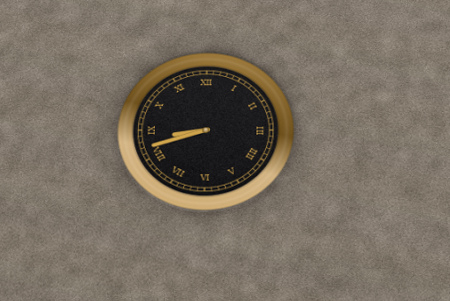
8 h 42 min
